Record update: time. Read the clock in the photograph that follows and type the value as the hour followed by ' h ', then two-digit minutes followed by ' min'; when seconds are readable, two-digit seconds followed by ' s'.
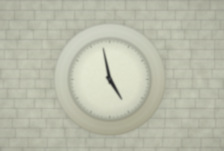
4 h 58 min
